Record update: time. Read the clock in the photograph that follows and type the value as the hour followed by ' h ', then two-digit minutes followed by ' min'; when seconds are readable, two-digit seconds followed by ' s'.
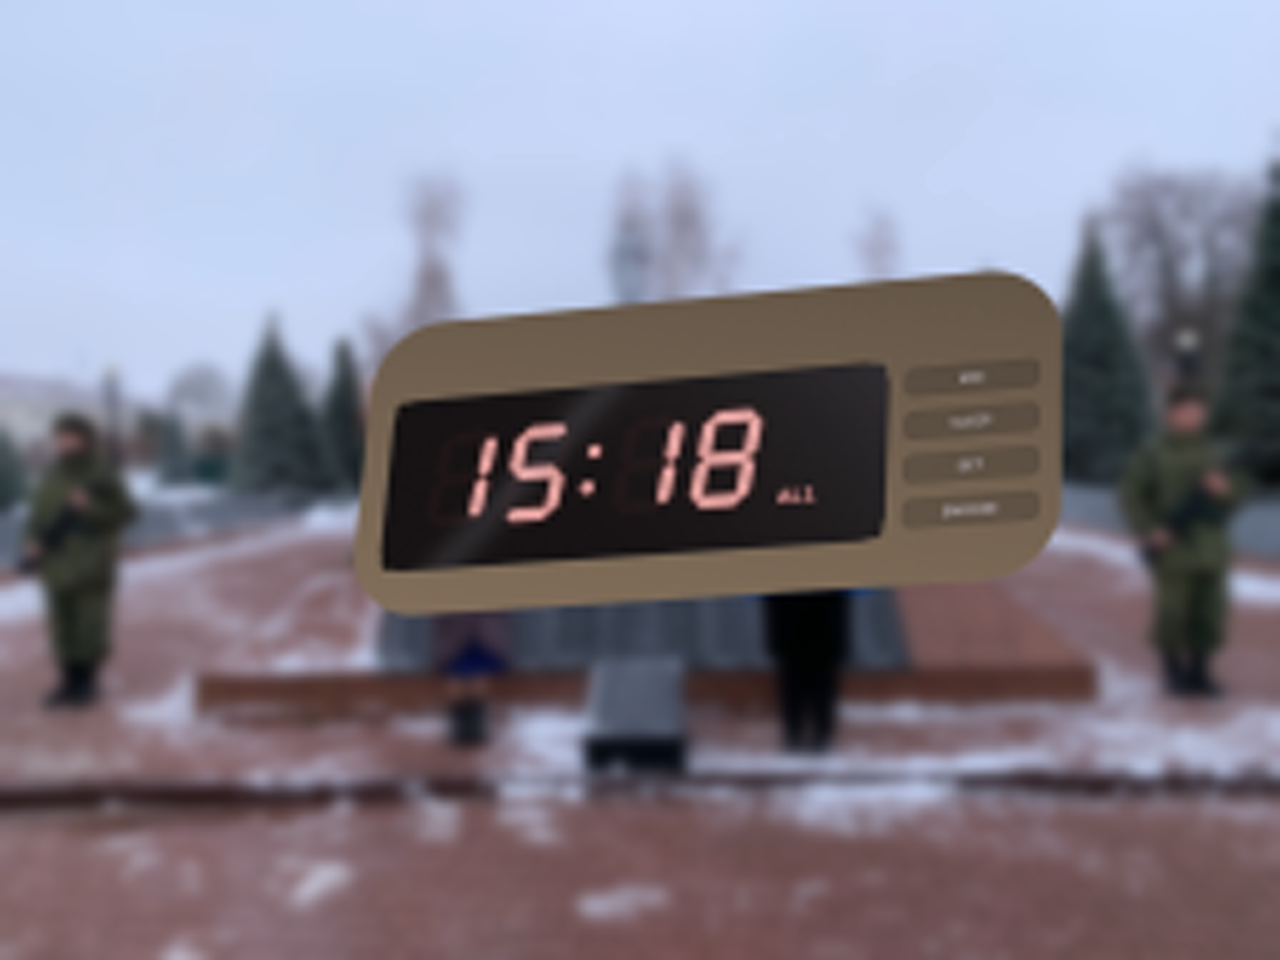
15 h 18 min
